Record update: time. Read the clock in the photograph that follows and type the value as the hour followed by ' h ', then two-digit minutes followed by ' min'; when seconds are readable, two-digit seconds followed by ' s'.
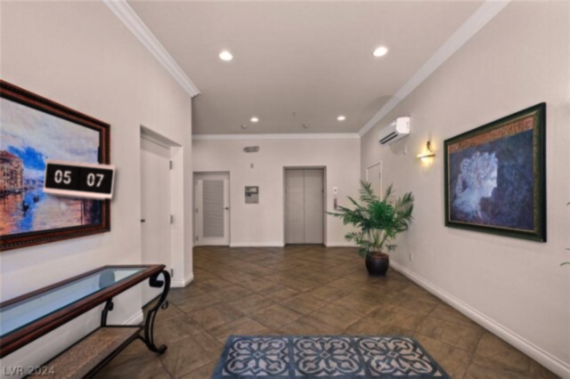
5 h 07 min
